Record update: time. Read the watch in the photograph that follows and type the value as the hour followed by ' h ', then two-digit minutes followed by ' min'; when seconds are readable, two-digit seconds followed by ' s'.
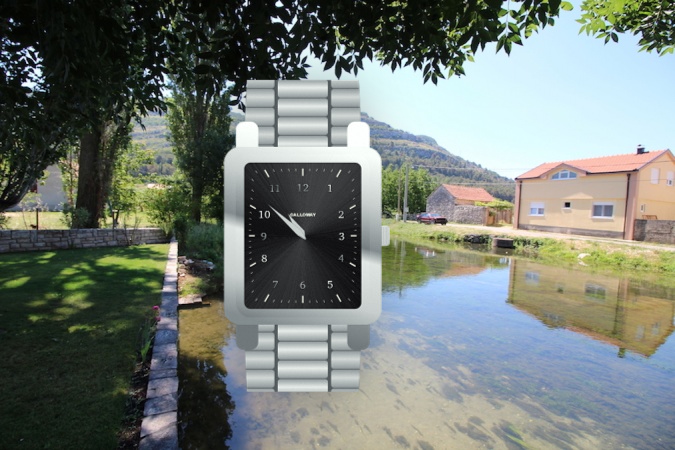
10 h 52 min
